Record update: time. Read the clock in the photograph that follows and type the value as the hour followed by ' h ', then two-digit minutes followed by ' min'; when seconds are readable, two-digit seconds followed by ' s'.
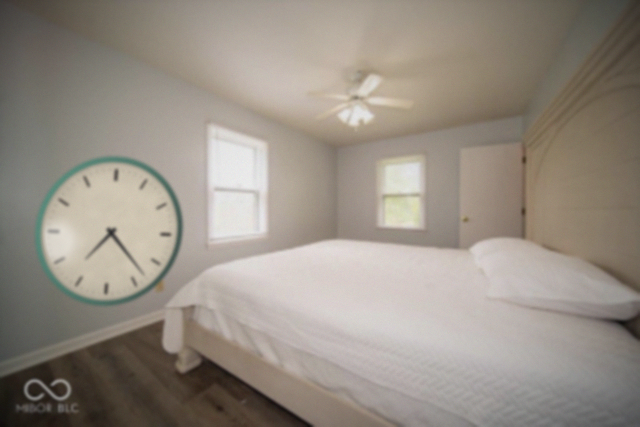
7 h 23 min
